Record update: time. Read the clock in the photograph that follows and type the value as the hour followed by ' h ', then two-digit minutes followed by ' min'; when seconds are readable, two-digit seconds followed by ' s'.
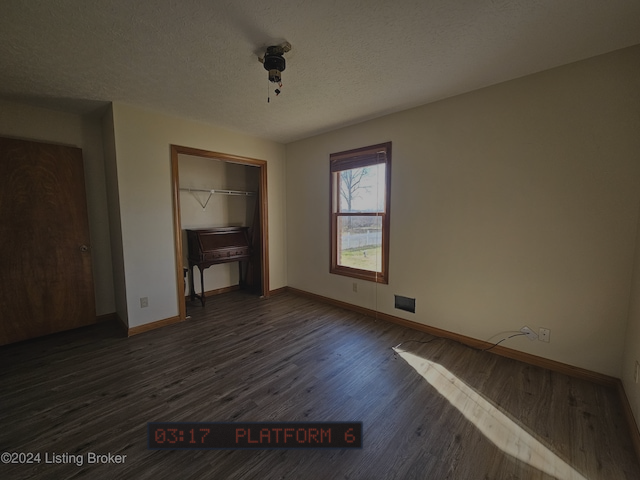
3 h 17 min
